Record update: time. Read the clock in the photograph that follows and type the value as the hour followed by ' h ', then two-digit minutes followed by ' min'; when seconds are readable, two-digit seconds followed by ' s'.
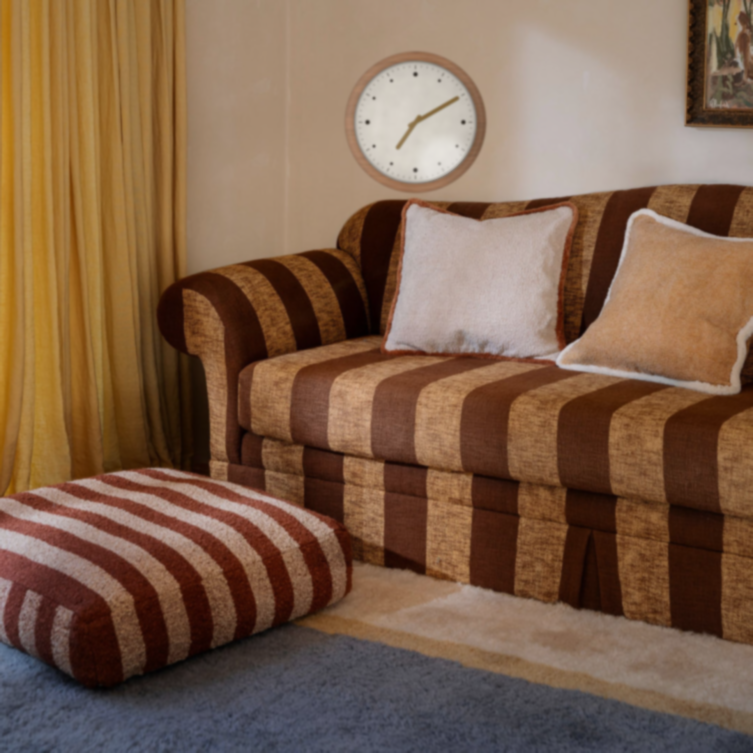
7 h 10 min
